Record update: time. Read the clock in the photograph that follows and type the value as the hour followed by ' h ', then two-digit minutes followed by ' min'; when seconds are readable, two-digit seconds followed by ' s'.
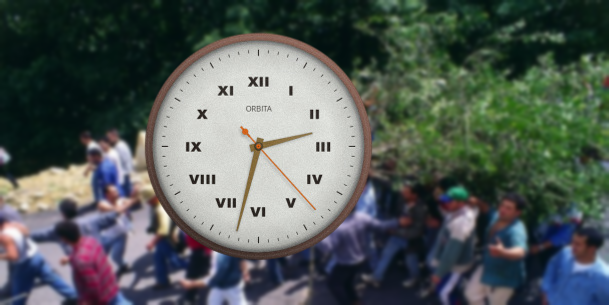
2 h 32 min 23 s
